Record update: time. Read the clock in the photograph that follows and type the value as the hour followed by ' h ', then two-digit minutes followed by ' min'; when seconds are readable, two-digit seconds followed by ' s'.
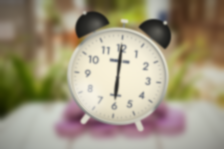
6 h 00 min
